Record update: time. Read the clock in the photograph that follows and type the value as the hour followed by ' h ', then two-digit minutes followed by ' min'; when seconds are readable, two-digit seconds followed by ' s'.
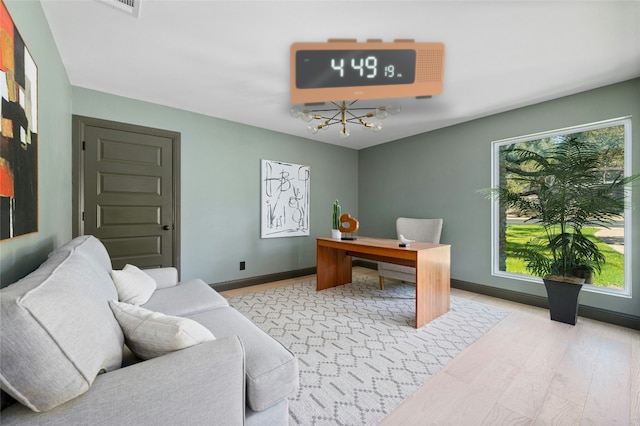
4 h 49 min 19 s
